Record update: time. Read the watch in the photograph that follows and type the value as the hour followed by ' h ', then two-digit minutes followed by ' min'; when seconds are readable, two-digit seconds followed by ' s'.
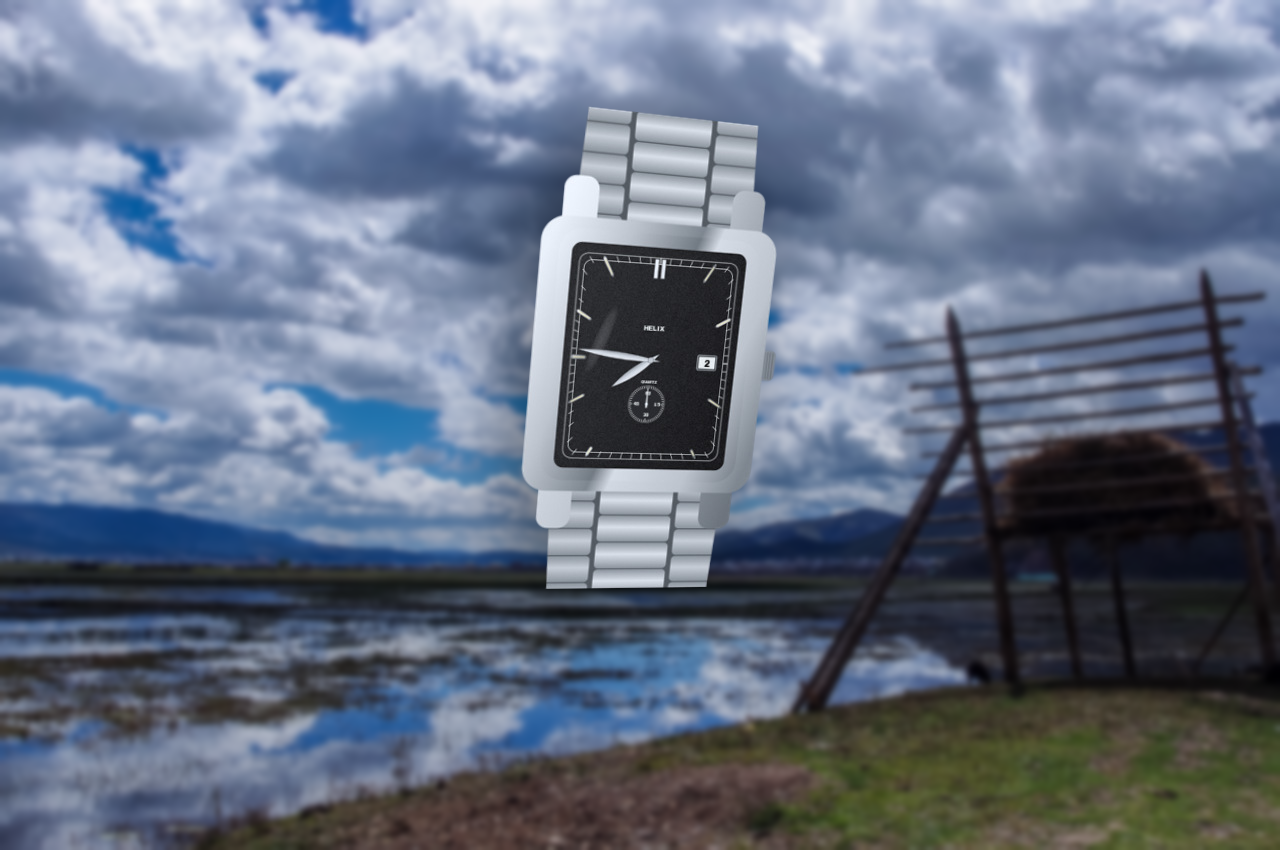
7 h 46 min
